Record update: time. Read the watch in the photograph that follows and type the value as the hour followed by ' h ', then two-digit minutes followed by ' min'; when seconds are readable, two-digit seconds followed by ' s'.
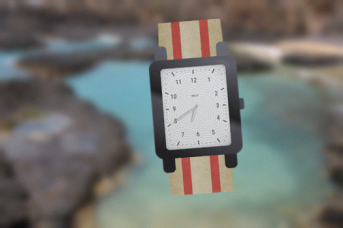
6 h 40 min
